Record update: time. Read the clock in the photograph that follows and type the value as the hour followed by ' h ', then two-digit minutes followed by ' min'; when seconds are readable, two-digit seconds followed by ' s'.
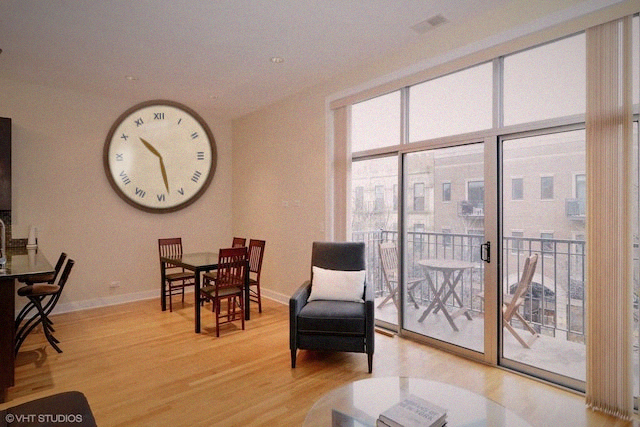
10 h 28 min
